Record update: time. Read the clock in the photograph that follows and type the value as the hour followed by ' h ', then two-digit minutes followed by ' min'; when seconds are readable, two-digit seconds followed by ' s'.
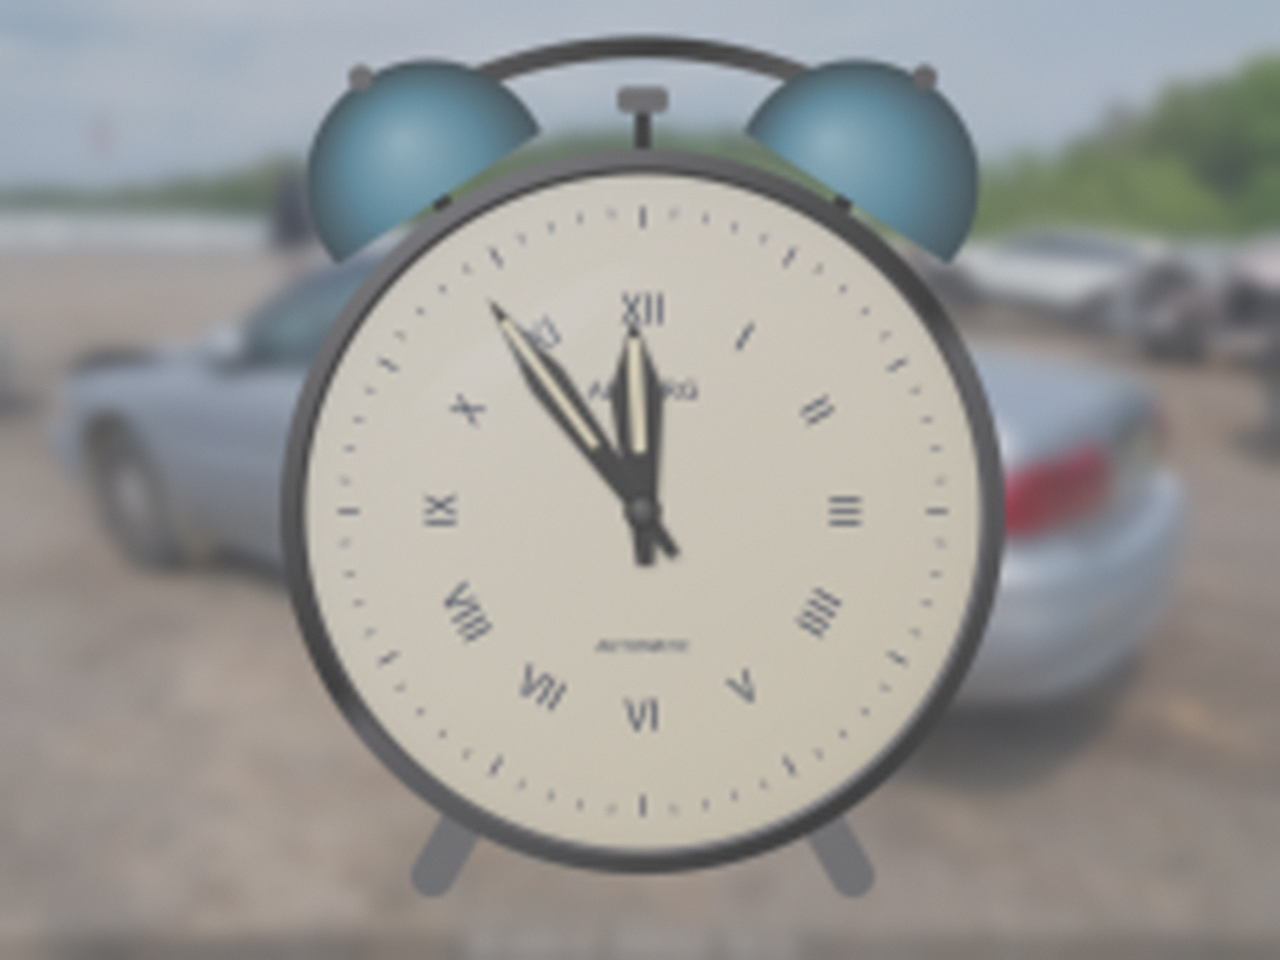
11 h 54 min
